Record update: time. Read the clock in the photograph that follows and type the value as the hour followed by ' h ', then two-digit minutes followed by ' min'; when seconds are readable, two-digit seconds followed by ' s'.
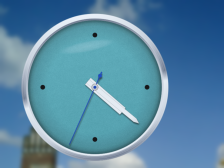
4 h 21 min 34 s
